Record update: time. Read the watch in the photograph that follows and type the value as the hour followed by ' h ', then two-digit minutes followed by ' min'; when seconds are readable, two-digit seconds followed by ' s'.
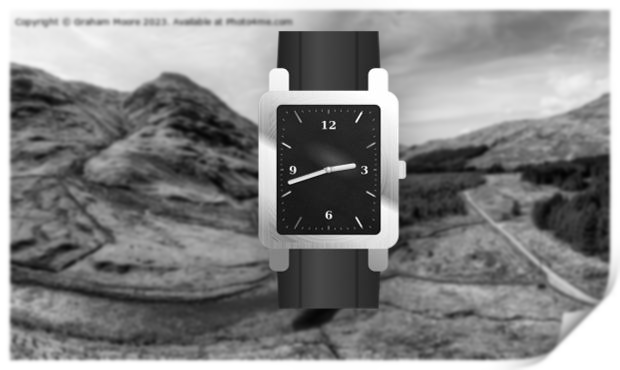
2 h 42 min
